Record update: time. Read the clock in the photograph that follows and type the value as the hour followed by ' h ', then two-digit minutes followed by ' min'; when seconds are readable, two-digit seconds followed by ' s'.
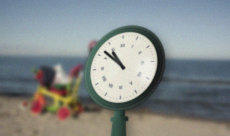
10 h 52 min
